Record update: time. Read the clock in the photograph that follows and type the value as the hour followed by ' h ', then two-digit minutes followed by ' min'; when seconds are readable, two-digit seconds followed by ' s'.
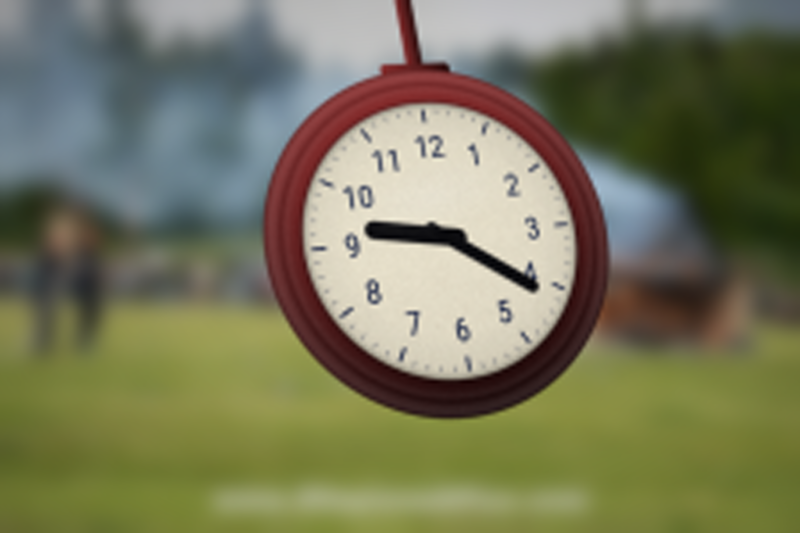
9 h 21 min
